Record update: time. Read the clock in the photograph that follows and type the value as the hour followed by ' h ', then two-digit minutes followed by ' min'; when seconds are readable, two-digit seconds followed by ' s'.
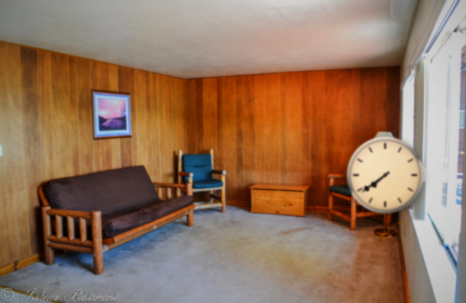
7 h 39 min
